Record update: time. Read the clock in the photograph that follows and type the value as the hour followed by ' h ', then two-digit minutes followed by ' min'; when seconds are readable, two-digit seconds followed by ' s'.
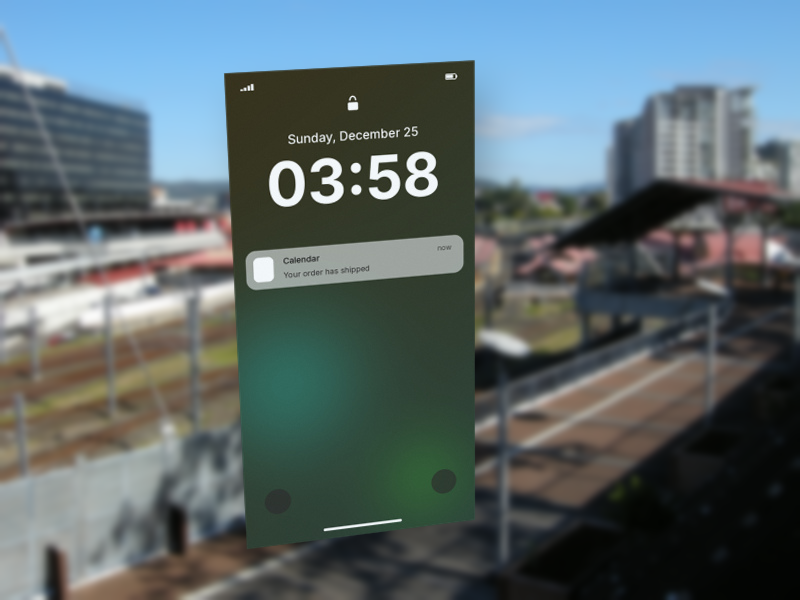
3 h 58 min
